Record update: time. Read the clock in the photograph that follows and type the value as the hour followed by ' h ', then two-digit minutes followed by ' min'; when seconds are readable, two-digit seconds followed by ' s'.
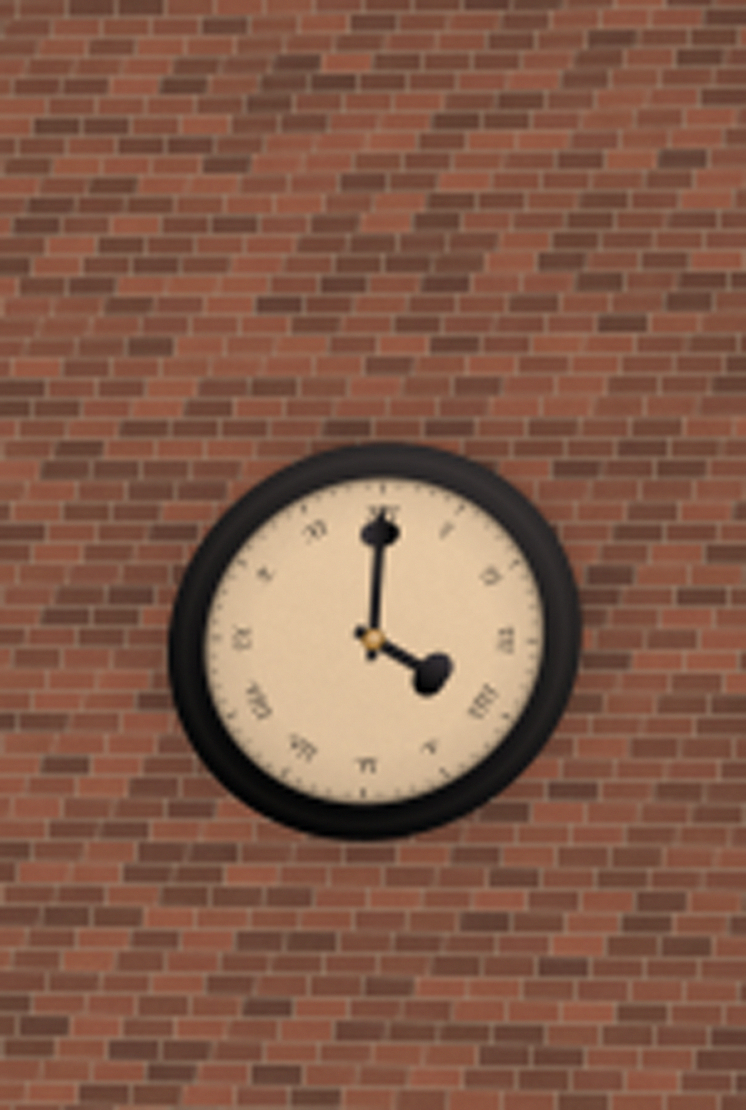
4 h 00 min
